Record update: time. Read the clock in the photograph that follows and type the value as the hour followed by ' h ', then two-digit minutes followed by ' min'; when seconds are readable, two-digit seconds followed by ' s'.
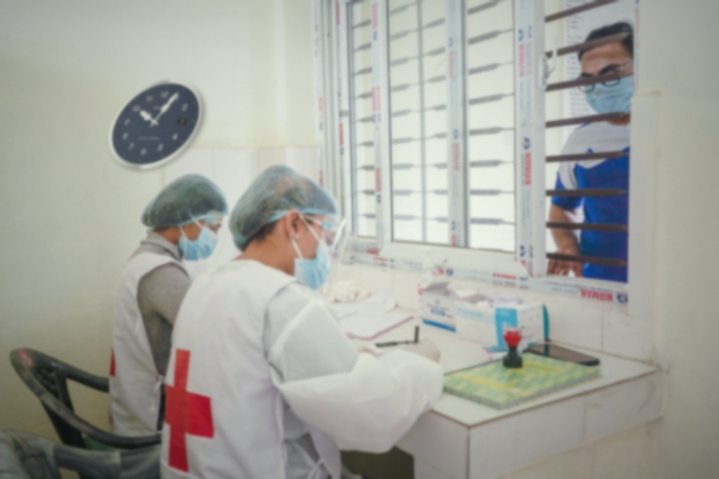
10 h 04 min
